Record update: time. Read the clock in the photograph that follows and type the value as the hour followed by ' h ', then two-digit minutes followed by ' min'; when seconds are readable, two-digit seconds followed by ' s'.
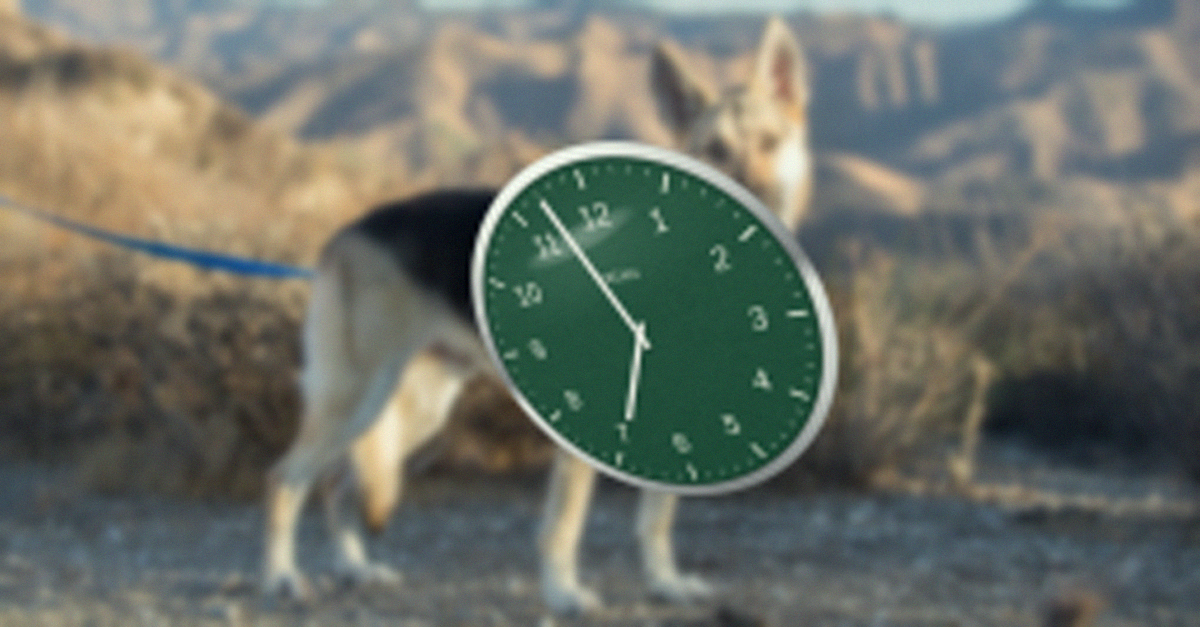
6 h 57 min
